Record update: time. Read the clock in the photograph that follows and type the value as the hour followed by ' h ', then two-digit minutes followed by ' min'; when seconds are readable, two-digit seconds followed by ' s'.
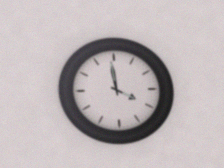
3 h 59 min
